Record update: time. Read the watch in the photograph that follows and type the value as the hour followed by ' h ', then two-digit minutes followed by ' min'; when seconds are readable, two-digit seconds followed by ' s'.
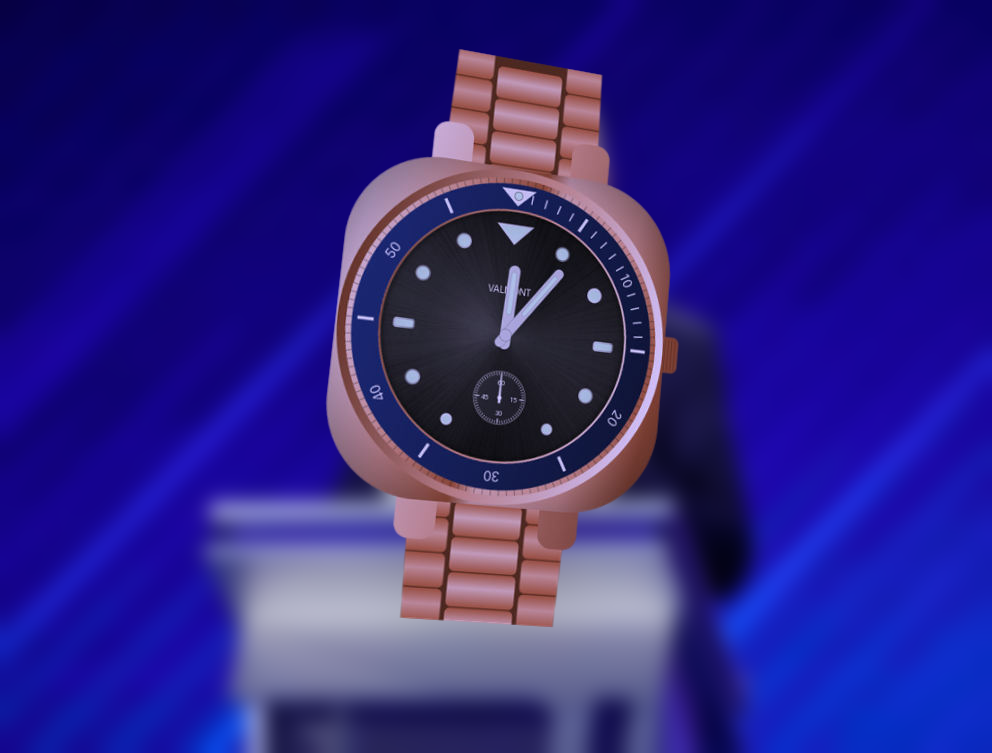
12 h 06 min
